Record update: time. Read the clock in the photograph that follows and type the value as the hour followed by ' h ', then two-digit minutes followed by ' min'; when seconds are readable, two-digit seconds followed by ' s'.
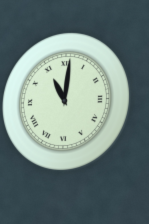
11 h 01 min
